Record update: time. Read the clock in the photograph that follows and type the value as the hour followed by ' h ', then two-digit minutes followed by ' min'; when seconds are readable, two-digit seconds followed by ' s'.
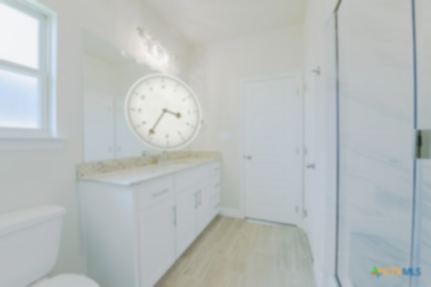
3 h 36 min
